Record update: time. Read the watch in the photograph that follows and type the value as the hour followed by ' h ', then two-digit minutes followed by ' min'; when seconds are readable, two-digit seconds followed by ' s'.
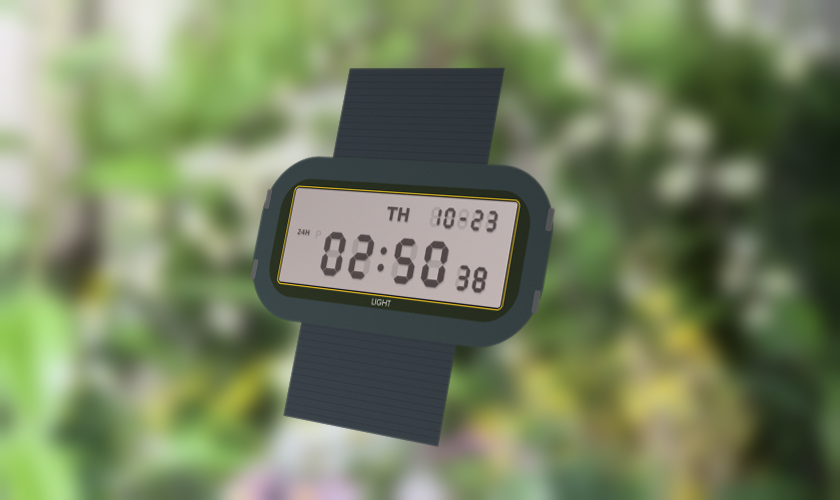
2 h 50 min 38 s
